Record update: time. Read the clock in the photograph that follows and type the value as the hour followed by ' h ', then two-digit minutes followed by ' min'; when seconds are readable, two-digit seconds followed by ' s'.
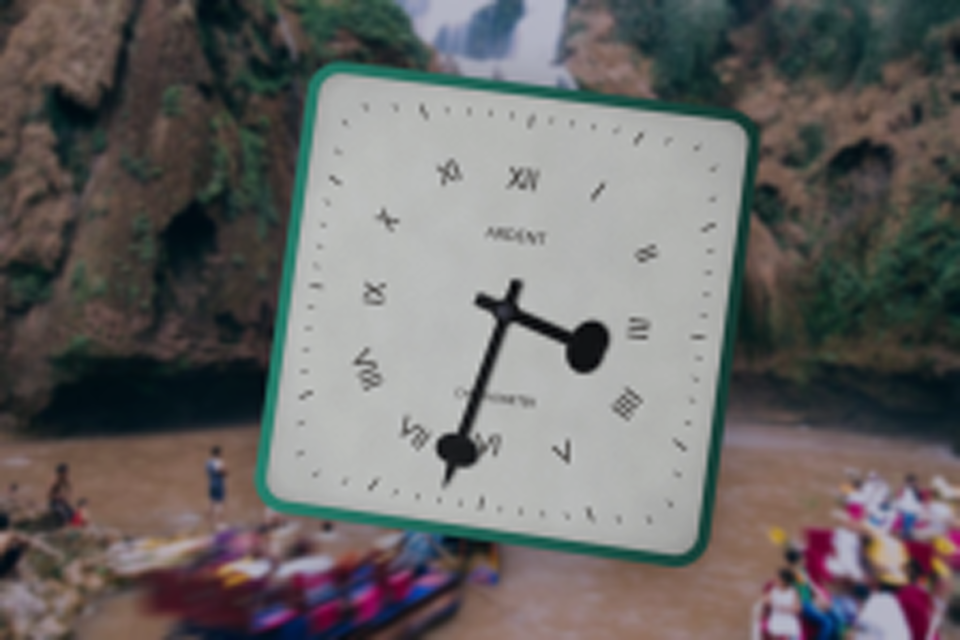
3 h 32 min
